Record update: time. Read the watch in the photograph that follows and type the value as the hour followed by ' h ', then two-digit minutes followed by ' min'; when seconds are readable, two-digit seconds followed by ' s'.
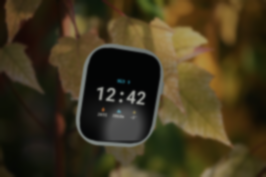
12 h 42 min
